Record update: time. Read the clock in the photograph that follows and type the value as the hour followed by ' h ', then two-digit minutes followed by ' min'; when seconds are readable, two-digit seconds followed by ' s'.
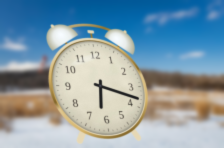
6 h 18 min
